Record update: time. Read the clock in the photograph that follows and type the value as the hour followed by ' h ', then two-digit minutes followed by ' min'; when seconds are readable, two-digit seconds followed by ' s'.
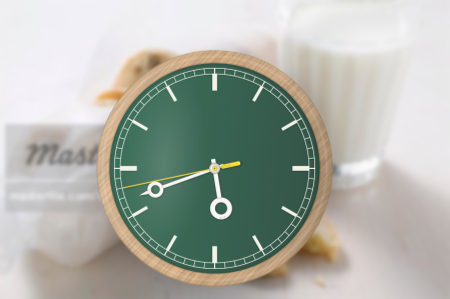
5 h 41 min 43 s
